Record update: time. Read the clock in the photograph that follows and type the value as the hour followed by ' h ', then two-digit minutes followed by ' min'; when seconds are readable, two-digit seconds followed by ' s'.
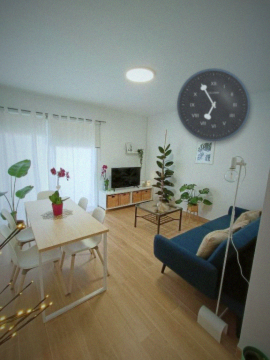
6 h 55 min
